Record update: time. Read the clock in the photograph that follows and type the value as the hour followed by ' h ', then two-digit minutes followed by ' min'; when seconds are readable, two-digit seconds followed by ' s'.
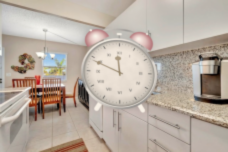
11 h 49 min
